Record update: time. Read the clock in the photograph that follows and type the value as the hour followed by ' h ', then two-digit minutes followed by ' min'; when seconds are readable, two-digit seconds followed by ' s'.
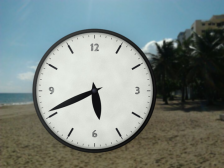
5 h 41 min
